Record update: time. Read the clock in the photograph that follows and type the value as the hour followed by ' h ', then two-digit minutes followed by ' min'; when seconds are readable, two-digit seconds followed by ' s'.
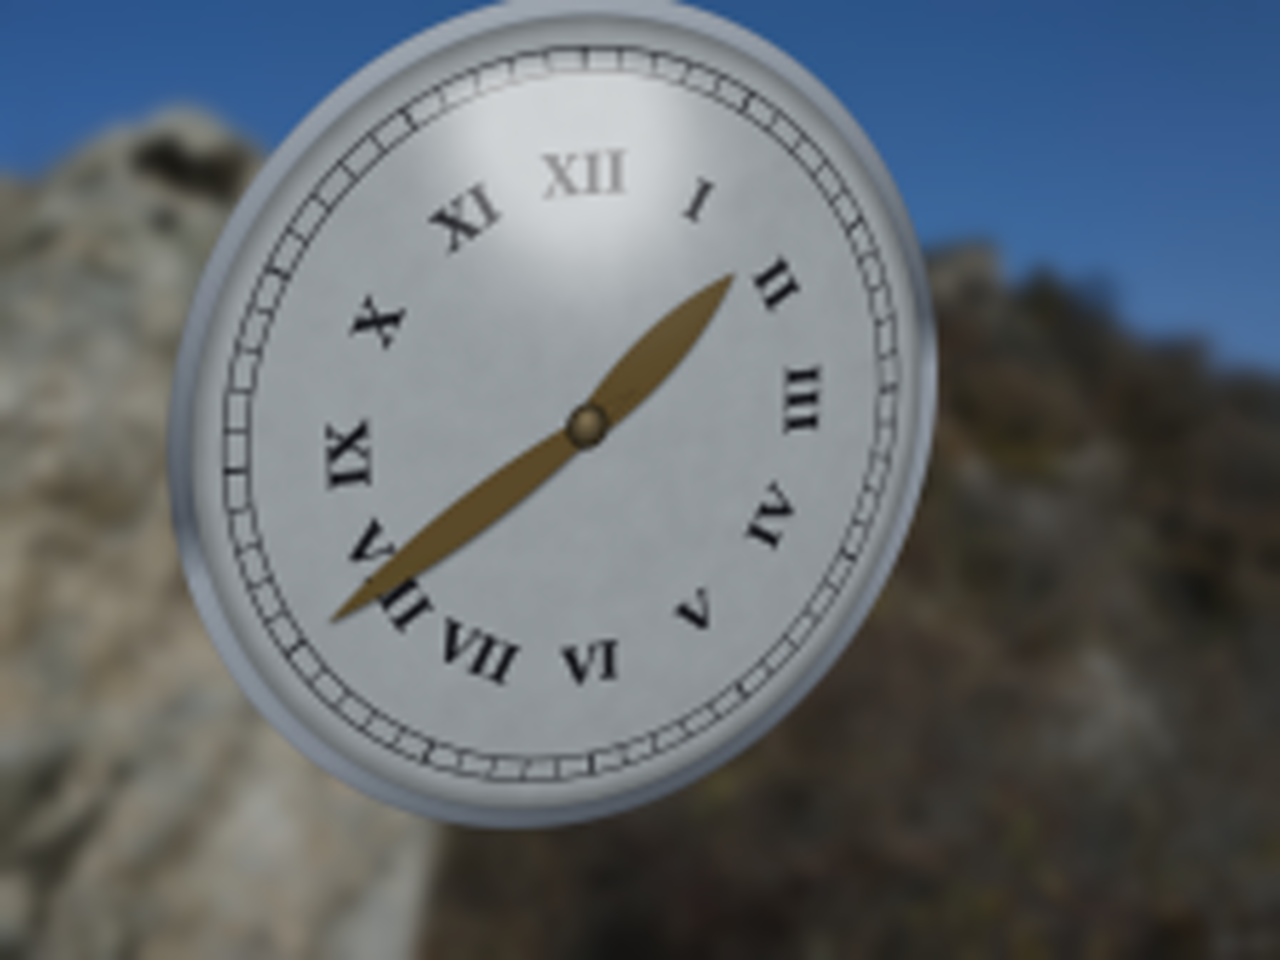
1 h 40 min
